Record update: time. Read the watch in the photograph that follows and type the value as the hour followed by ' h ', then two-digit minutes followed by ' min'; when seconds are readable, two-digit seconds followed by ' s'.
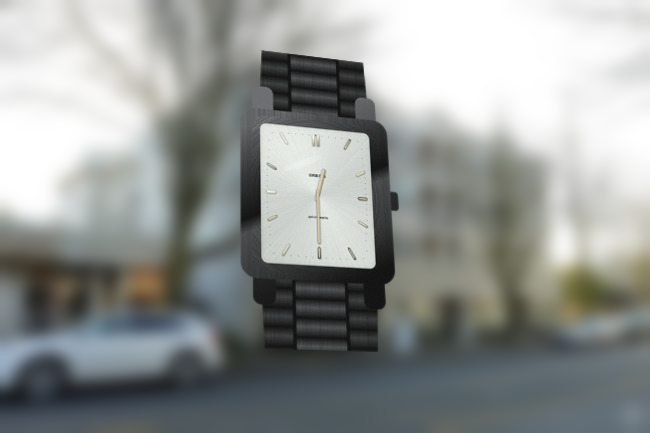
12 h 30 min
